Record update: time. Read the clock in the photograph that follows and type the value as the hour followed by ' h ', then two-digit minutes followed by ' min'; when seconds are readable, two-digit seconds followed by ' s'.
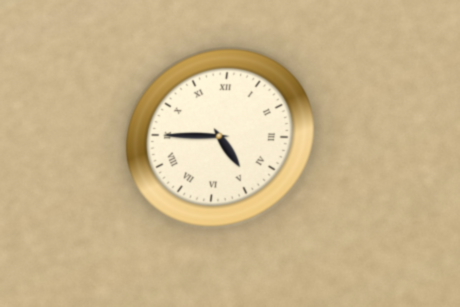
4 h 45 min
